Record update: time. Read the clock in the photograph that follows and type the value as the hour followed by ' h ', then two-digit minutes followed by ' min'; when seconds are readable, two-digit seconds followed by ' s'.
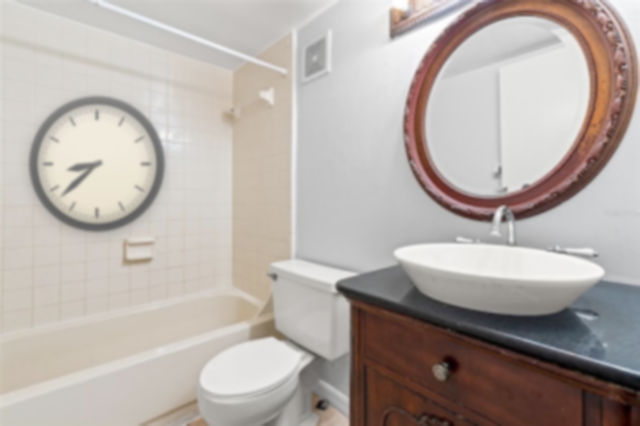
8 h 38 min
